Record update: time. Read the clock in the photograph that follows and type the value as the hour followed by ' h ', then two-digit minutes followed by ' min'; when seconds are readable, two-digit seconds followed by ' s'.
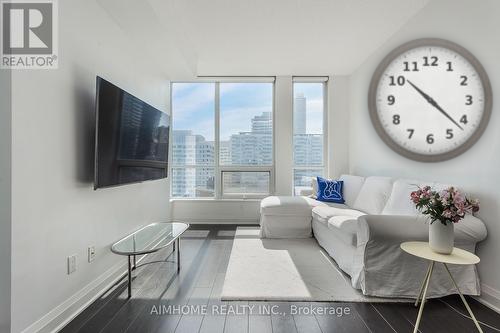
10 h 22 min
